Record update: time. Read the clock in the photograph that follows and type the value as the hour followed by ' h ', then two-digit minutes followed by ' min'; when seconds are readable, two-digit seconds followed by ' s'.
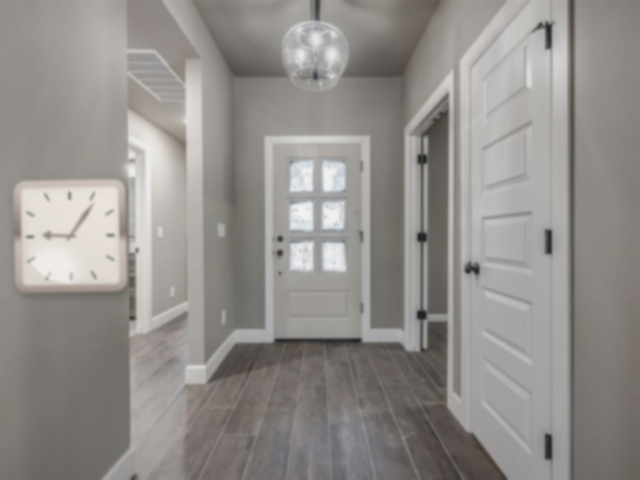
9 h 06 min
